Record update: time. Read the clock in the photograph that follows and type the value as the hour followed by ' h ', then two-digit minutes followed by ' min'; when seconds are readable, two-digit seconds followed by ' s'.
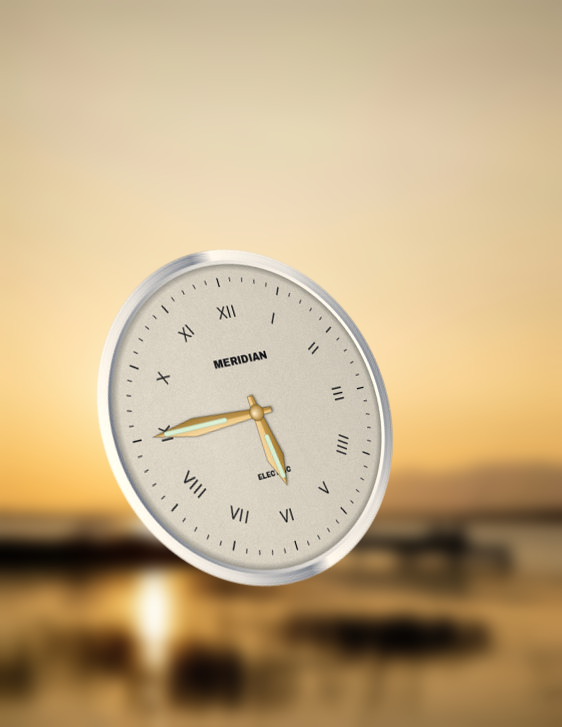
5 h 45 min
